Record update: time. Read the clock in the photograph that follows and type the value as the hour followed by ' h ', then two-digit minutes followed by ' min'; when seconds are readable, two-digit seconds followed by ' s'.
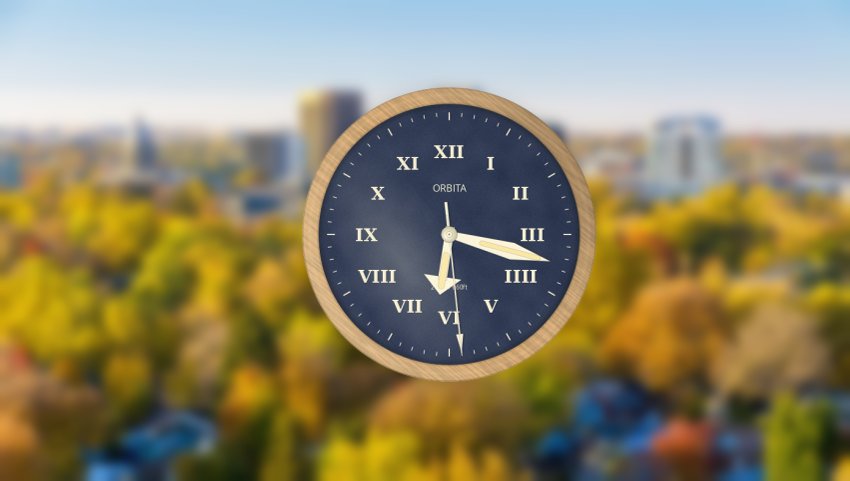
6 h 17 min 29 s
